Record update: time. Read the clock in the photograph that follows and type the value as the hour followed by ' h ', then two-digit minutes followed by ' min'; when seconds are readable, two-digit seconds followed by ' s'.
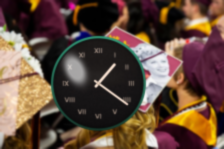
1 h 21 min
